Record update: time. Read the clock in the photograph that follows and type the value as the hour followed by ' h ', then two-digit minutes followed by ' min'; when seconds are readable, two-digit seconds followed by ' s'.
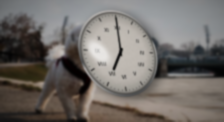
7 h 00 min
